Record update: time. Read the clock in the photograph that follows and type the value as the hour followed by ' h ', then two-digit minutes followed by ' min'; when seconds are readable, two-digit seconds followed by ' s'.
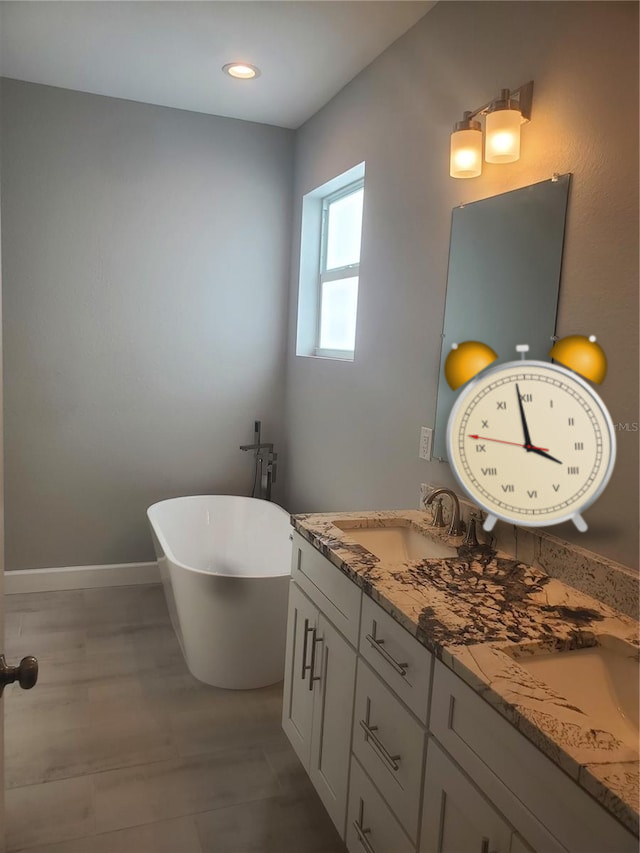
3 h 58 min 47 s
